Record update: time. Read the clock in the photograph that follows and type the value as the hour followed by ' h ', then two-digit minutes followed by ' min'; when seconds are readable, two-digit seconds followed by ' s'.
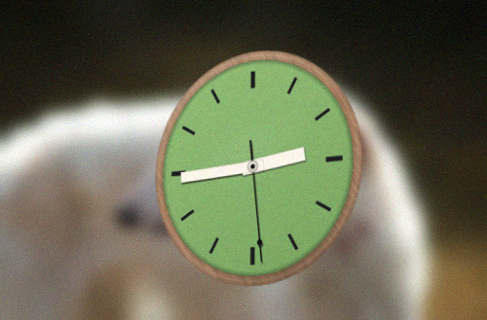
2 h 44 min 29 s
